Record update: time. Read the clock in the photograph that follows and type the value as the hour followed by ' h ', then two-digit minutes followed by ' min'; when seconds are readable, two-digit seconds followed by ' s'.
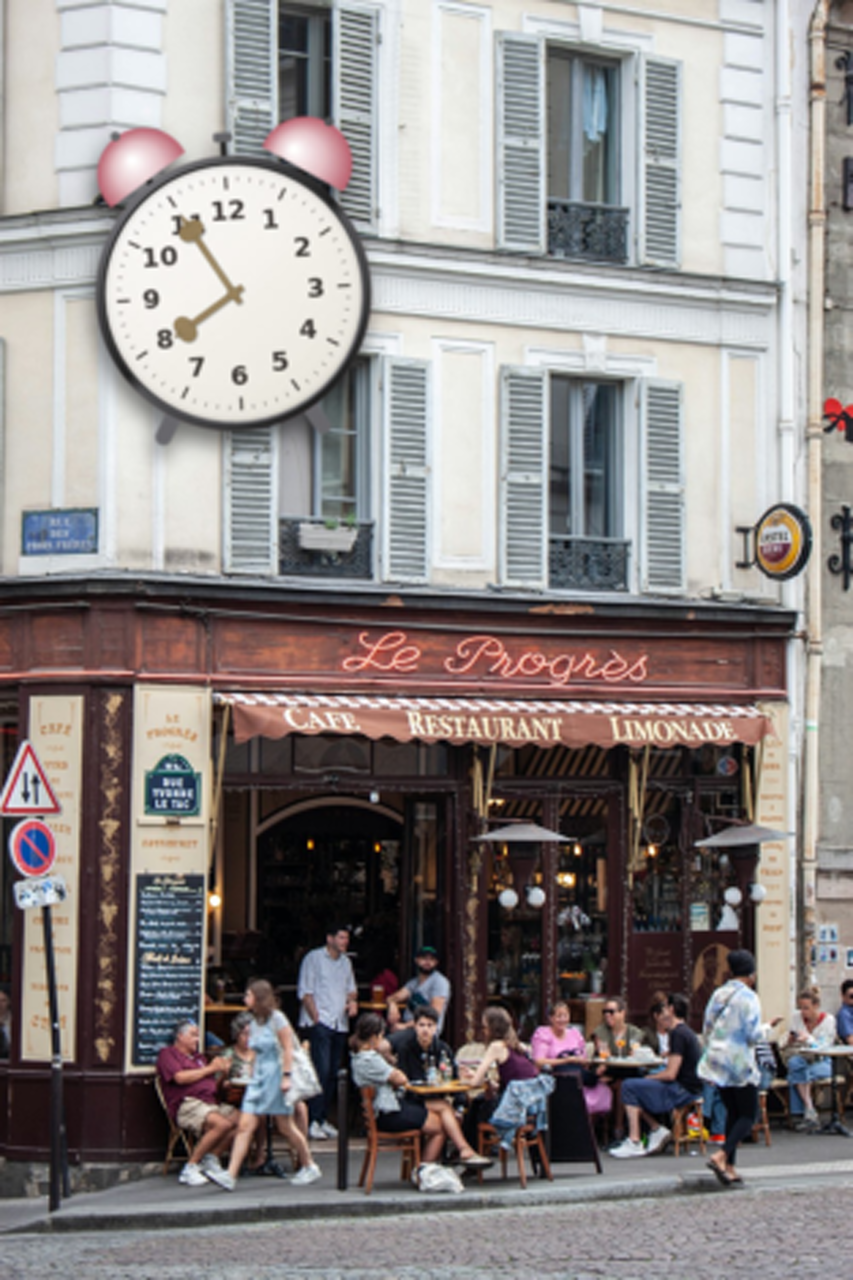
7 h 55 min
